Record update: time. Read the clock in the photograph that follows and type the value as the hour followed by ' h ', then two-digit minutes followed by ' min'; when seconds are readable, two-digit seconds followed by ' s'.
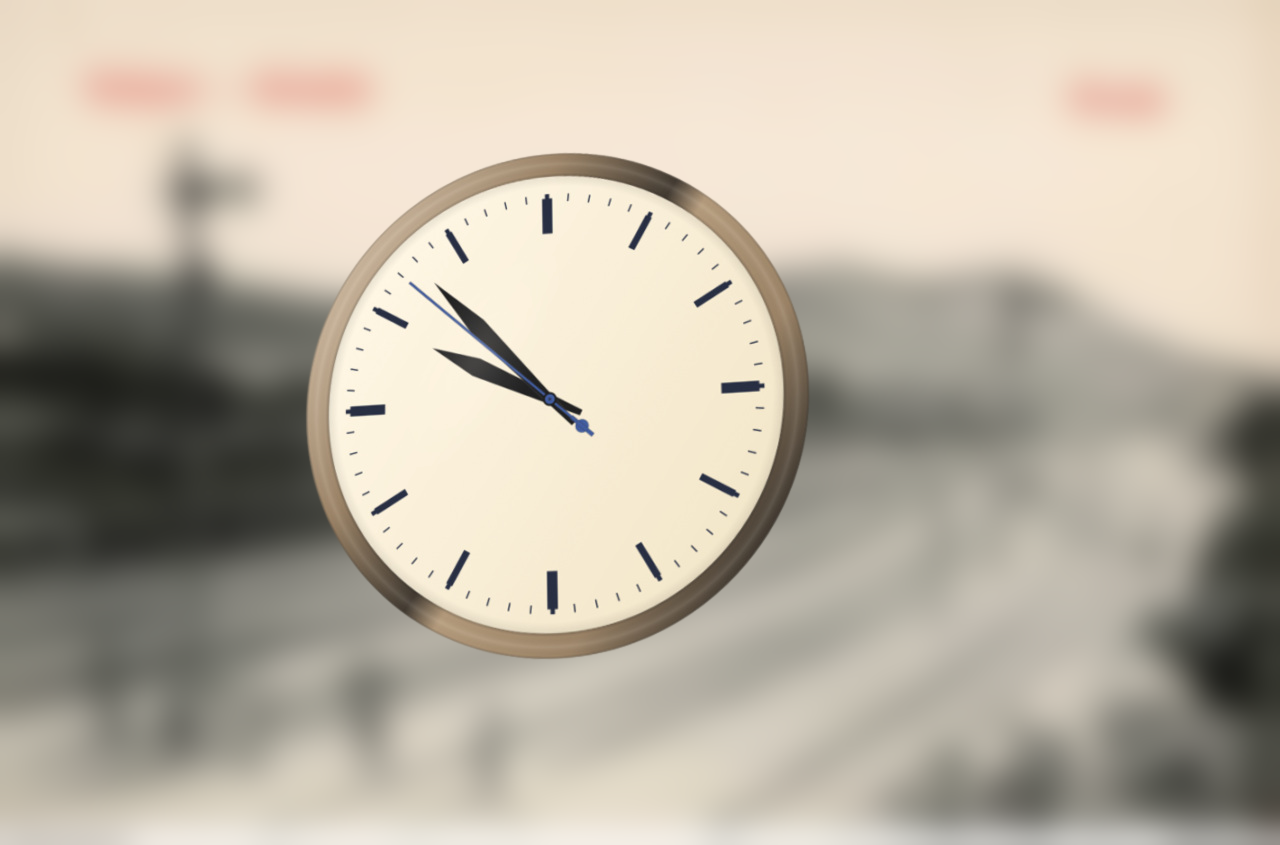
9 h 52 min 52 s
